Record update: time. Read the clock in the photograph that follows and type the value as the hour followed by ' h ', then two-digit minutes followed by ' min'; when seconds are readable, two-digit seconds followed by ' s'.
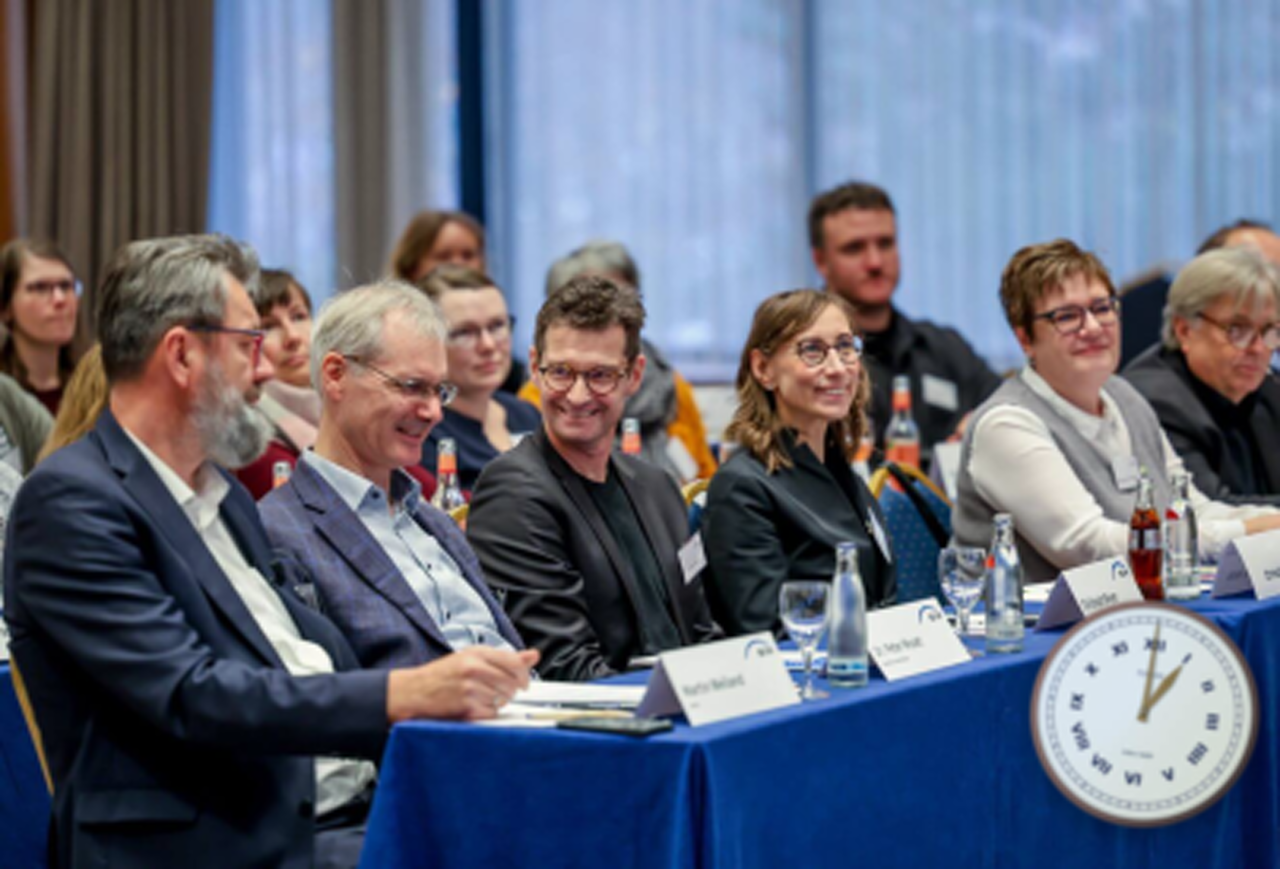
1 h 00 min
